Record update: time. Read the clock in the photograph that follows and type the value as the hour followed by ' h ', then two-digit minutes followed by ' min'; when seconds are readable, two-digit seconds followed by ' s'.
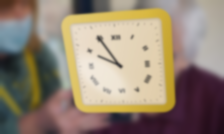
9 h 55 min
